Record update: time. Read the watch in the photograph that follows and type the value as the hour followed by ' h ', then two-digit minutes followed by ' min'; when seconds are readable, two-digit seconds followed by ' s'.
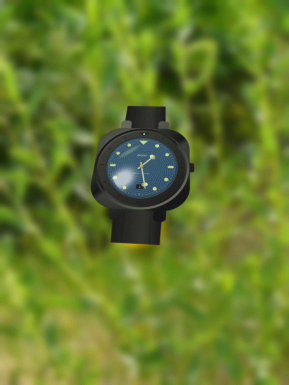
1 h 28 min
